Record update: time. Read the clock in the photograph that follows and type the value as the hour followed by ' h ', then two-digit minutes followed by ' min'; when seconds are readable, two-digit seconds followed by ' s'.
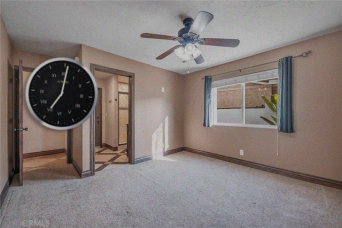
7 h 01 min
